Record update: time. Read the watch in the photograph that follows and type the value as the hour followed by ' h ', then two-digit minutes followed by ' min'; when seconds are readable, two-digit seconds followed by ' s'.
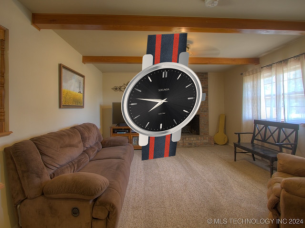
7 h 47 min
